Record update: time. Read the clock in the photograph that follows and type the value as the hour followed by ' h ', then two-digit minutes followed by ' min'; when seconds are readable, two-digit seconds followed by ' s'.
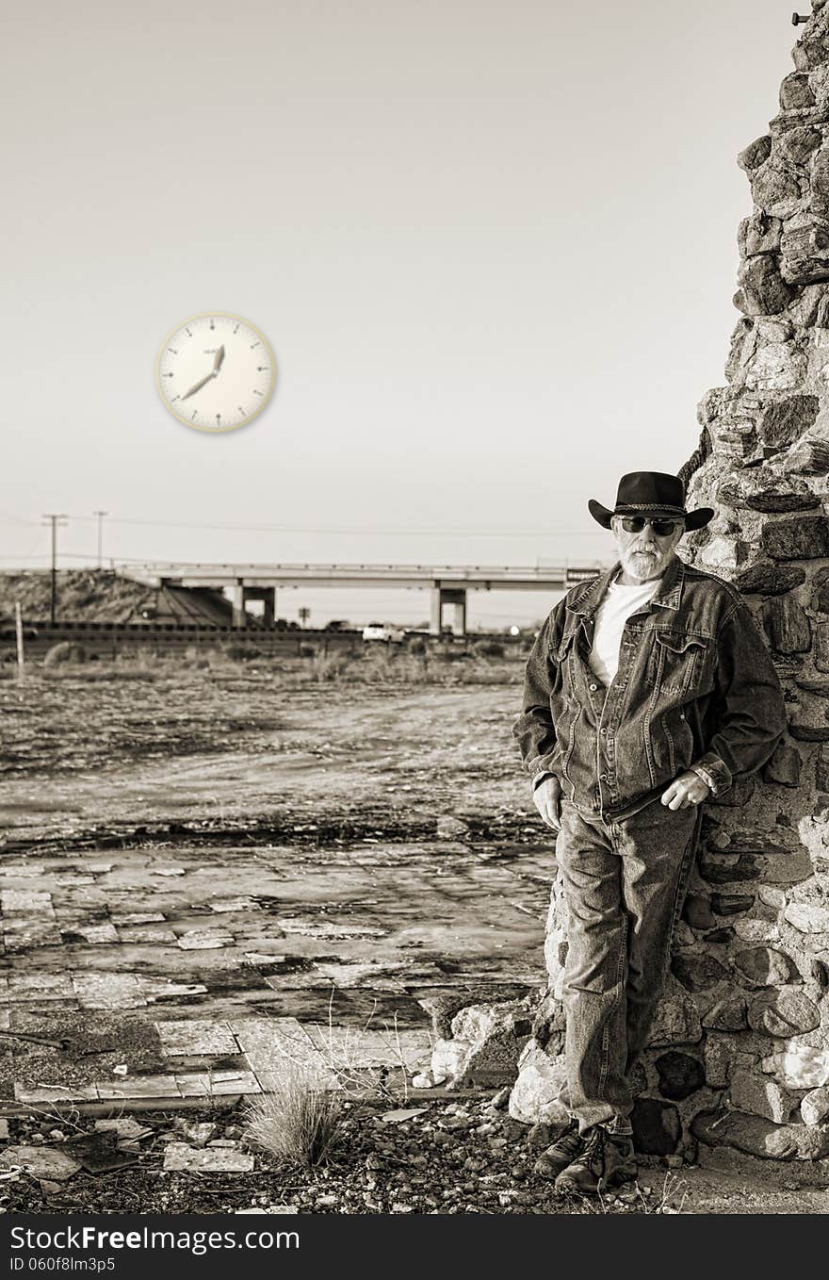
12 h 39 min
